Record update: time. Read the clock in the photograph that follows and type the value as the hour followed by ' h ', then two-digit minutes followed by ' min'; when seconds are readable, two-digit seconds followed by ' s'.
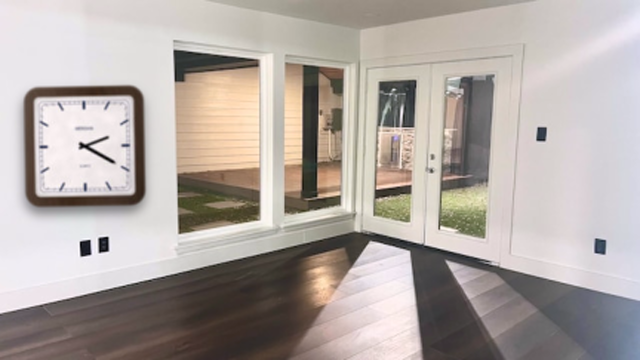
2 h 20 min
